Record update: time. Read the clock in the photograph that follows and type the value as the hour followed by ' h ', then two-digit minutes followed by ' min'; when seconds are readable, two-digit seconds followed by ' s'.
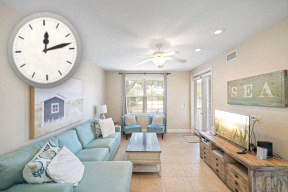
12 h 13 min
